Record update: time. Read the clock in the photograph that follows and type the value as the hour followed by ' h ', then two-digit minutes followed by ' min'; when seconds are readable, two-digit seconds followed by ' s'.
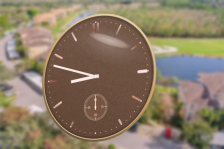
8 h 48 min
